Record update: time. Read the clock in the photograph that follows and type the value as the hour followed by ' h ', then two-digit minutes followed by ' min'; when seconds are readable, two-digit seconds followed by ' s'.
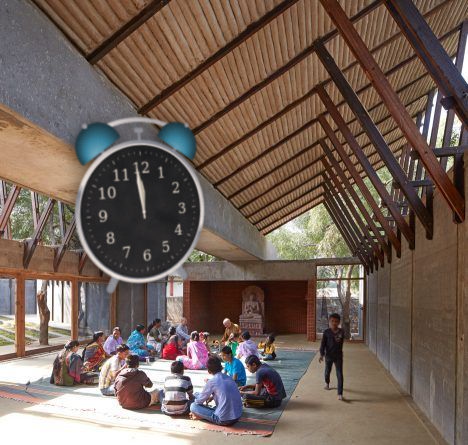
11 h 59 min
